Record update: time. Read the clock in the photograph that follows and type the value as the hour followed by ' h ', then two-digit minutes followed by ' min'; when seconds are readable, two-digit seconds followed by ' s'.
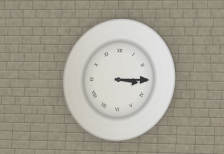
3 h 15 min
